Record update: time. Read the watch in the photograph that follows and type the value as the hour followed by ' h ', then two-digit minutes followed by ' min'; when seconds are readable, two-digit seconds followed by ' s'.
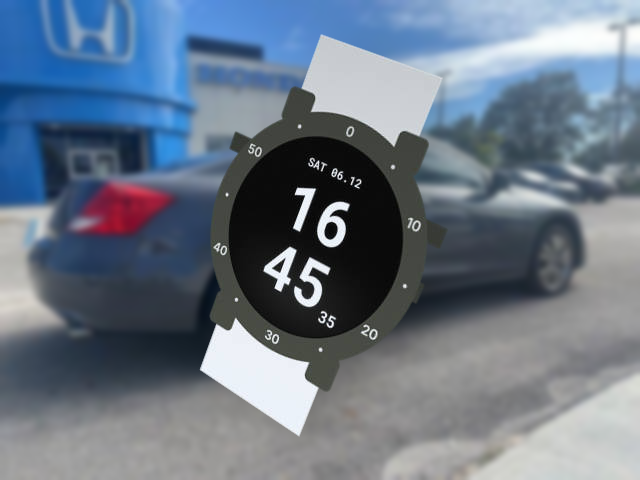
16 h 45 min 35 s
